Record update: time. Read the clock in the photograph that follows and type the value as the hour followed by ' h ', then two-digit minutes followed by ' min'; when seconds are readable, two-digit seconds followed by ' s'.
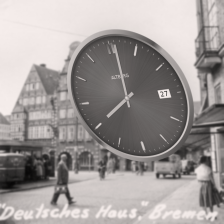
8 h 01 min
